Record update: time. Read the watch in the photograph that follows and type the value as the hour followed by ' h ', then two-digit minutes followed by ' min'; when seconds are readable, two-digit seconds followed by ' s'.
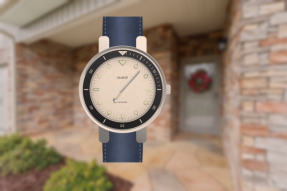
7 h 07 min
